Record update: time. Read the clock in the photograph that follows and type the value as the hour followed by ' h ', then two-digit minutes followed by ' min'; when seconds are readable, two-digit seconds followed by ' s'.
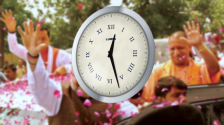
12 h 27 min
